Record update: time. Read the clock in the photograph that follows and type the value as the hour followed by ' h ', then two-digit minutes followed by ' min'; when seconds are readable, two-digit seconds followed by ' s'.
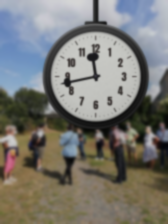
11 h 43 min
